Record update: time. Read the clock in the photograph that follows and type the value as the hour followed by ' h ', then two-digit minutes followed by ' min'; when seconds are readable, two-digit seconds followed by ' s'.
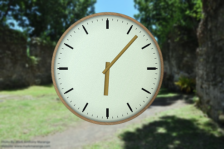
6 h 07 min
